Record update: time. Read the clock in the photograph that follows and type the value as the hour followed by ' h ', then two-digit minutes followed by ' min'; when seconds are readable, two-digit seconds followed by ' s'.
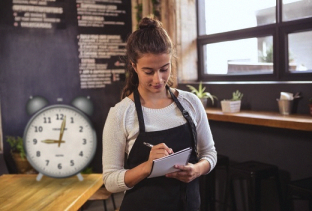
9 h 02 min
